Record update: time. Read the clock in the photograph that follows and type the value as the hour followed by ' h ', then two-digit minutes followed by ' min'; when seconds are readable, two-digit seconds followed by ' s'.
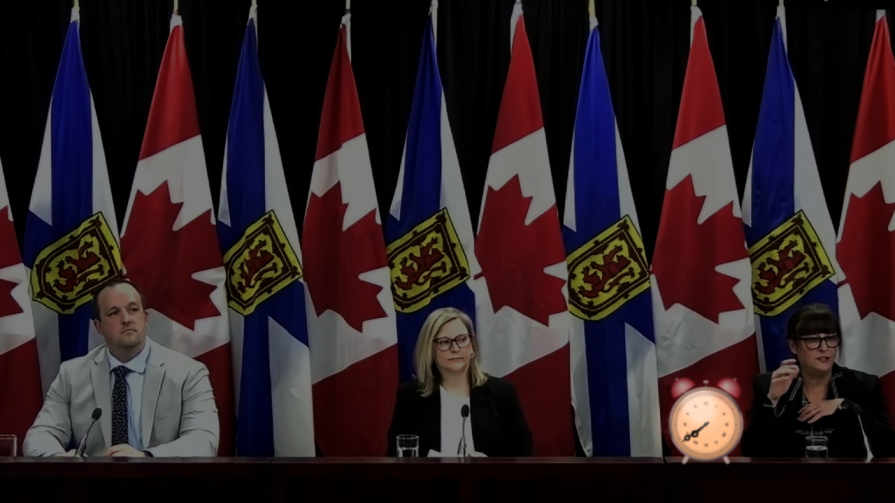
7 h 39 min
